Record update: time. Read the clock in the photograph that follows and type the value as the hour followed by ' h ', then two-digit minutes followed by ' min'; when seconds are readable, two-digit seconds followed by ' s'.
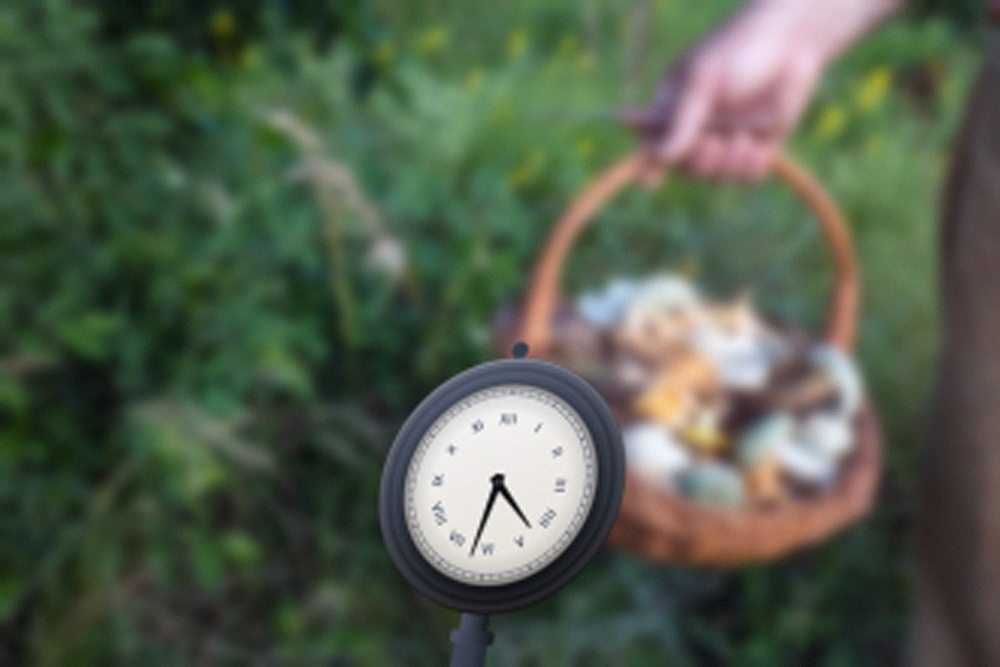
4 h 32 min
